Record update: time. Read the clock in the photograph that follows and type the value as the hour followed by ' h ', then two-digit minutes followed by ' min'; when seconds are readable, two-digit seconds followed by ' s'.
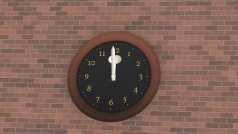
11 h 59 min
